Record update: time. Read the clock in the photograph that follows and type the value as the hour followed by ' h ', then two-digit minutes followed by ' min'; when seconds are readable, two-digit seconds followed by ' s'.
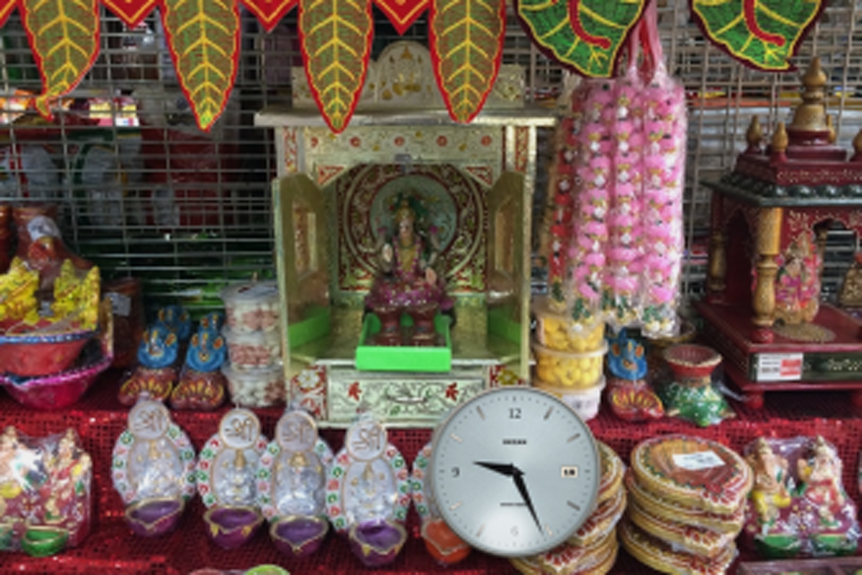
9 h 26 min
